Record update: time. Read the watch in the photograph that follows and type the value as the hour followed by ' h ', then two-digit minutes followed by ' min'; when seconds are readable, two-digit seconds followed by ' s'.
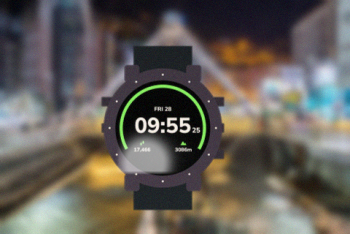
9 h 55 min 25 s
